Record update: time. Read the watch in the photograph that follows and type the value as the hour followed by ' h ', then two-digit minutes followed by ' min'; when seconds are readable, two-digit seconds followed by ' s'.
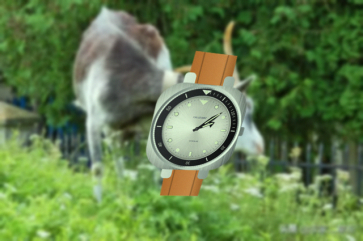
2 h 08 min
